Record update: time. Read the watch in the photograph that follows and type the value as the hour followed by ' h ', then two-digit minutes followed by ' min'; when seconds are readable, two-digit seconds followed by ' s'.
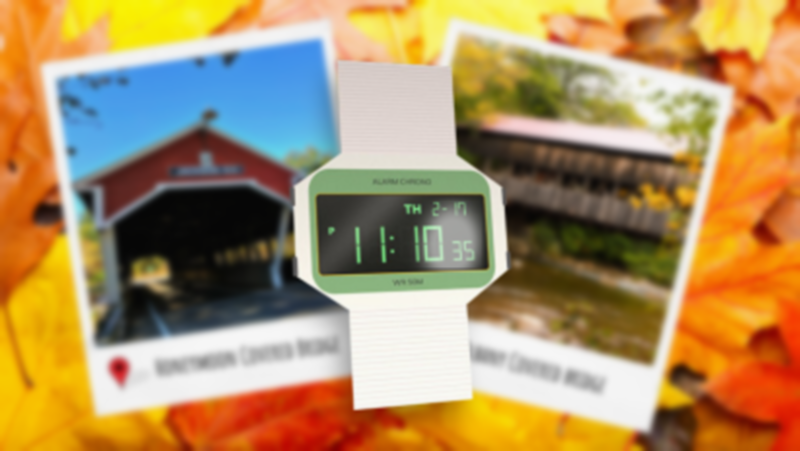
11 h 10 min 35 s
